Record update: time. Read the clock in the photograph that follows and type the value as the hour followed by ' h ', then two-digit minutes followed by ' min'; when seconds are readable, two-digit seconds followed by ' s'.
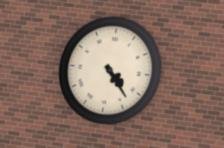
4 h 23 min
